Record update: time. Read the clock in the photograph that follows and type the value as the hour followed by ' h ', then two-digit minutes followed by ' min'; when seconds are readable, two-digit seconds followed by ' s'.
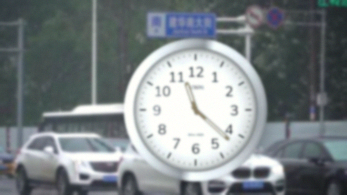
11 h 22 min
